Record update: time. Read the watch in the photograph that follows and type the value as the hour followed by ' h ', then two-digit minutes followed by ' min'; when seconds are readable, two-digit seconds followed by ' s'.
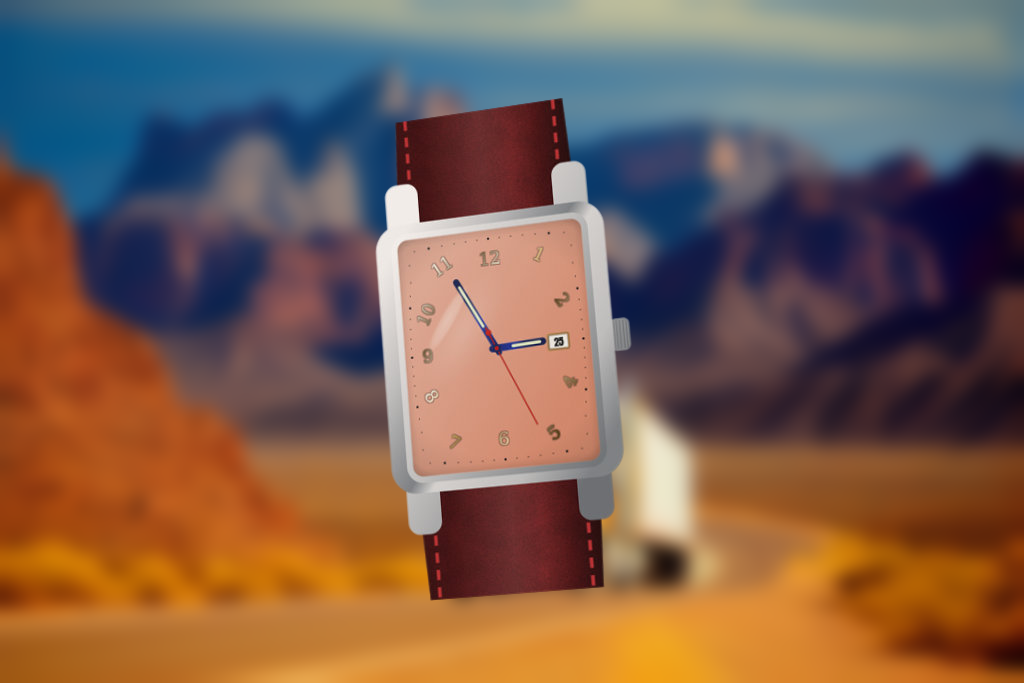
2 h 55 min 26 s
